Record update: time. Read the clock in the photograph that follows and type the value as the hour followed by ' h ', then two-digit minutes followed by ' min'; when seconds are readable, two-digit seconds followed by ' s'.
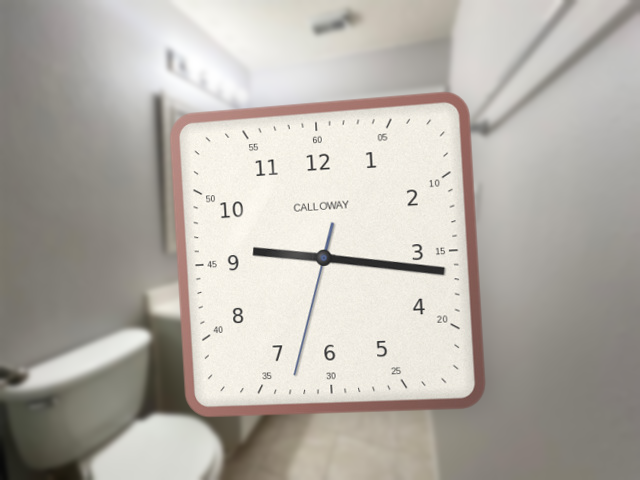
9 h 16 min 33 s
